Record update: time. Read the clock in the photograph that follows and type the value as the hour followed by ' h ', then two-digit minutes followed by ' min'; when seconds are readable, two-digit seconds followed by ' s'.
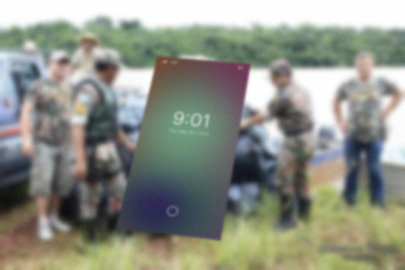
9 h 01 min
